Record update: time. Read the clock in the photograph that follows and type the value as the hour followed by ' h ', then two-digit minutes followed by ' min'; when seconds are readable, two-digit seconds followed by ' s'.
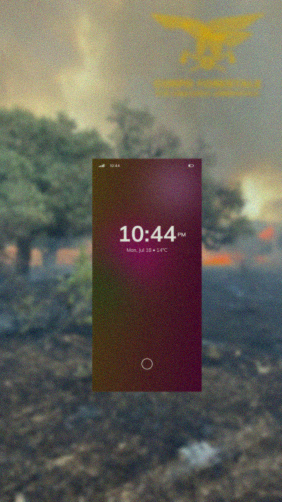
10 h 44 min
